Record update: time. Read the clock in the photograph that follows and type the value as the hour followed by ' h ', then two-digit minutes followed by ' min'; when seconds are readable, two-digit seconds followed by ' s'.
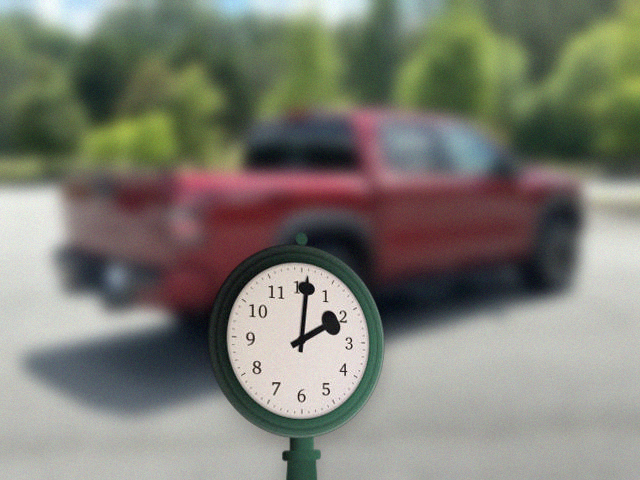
2 h 01 min
